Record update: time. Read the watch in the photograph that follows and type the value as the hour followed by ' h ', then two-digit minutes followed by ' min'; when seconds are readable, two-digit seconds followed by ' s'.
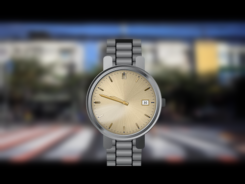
9 h 48 min
